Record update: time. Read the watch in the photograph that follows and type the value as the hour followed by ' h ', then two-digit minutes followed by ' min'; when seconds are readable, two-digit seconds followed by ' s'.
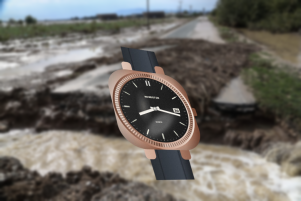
8 h 17 min
